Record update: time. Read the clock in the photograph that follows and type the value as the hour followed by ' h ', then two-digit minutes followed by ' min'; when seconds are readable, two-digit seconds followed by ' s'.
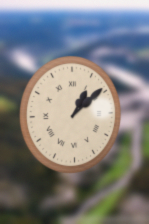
1 h 09 min
